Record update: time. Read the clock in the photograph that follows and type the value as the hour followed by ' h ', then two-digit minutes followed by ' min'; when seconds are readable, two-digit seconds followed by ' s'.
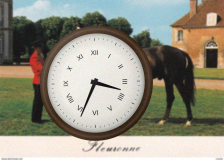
3 h 34 min
